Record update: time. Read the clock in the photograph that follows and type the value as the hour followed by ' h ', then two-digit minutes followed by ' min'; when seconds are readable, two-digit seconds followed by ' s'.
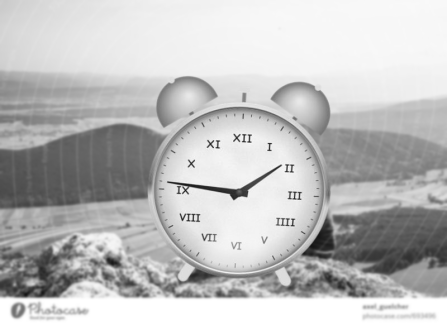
1 h 46 min
